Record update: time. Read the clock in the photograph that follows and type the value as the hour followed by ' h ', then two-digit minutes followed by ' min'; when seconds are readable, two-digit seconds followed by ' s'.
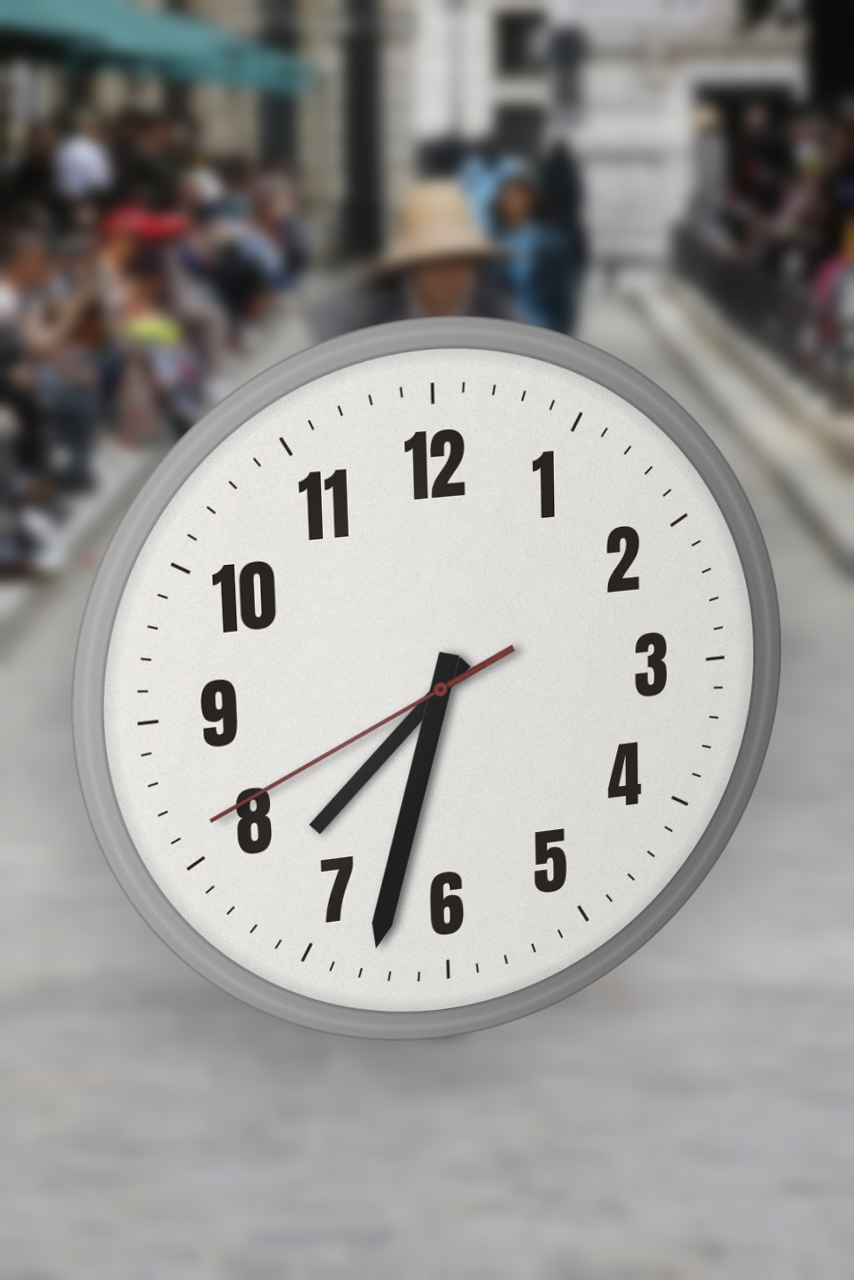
7 h 32 min 41 s
